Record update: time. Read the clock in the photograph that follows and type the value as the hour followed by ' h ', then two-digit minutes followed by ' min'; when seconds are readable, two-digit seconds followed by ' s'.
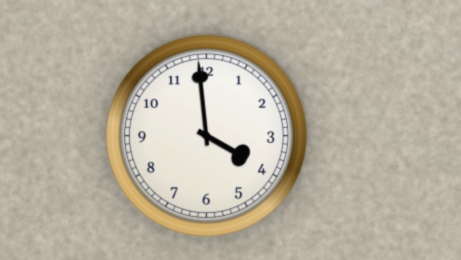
3 h 59 min
